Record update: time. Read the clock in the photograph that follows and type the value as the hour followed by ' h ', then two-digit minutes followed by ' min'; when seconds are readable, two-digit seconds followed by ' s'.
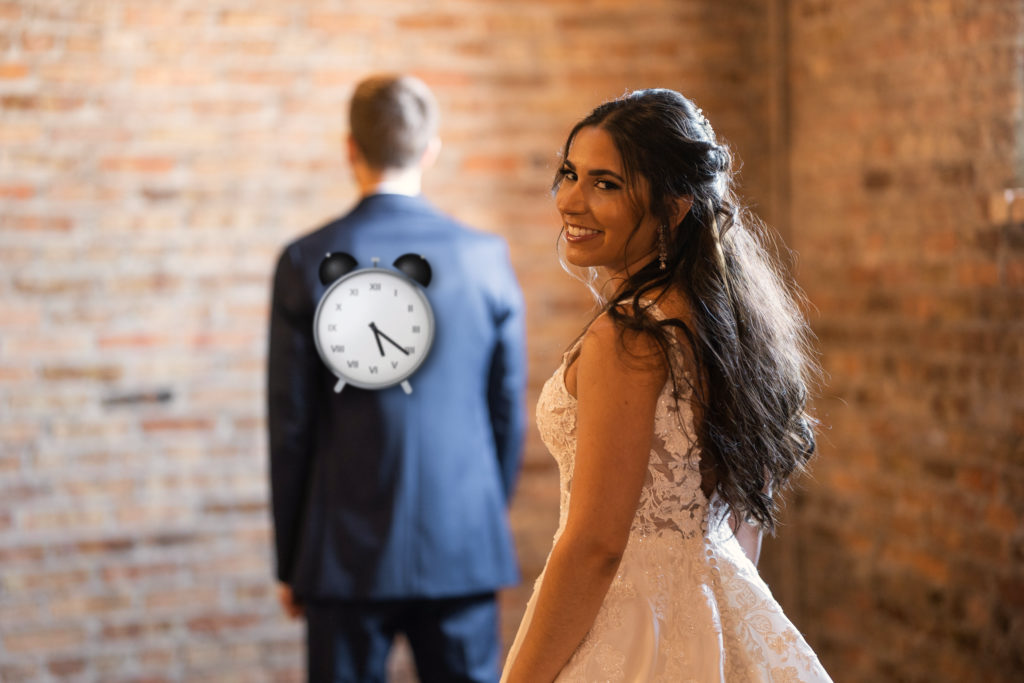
5 h 21 min
